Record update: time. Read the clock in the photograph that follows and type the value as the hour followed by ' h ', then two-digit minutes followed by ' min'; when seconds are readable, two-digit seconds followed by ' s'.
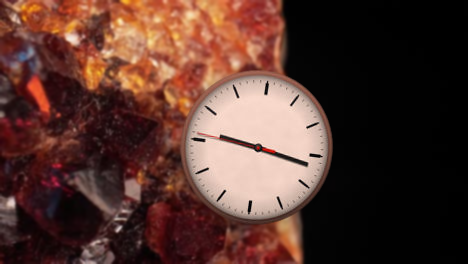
9 h 16 min 46 s
